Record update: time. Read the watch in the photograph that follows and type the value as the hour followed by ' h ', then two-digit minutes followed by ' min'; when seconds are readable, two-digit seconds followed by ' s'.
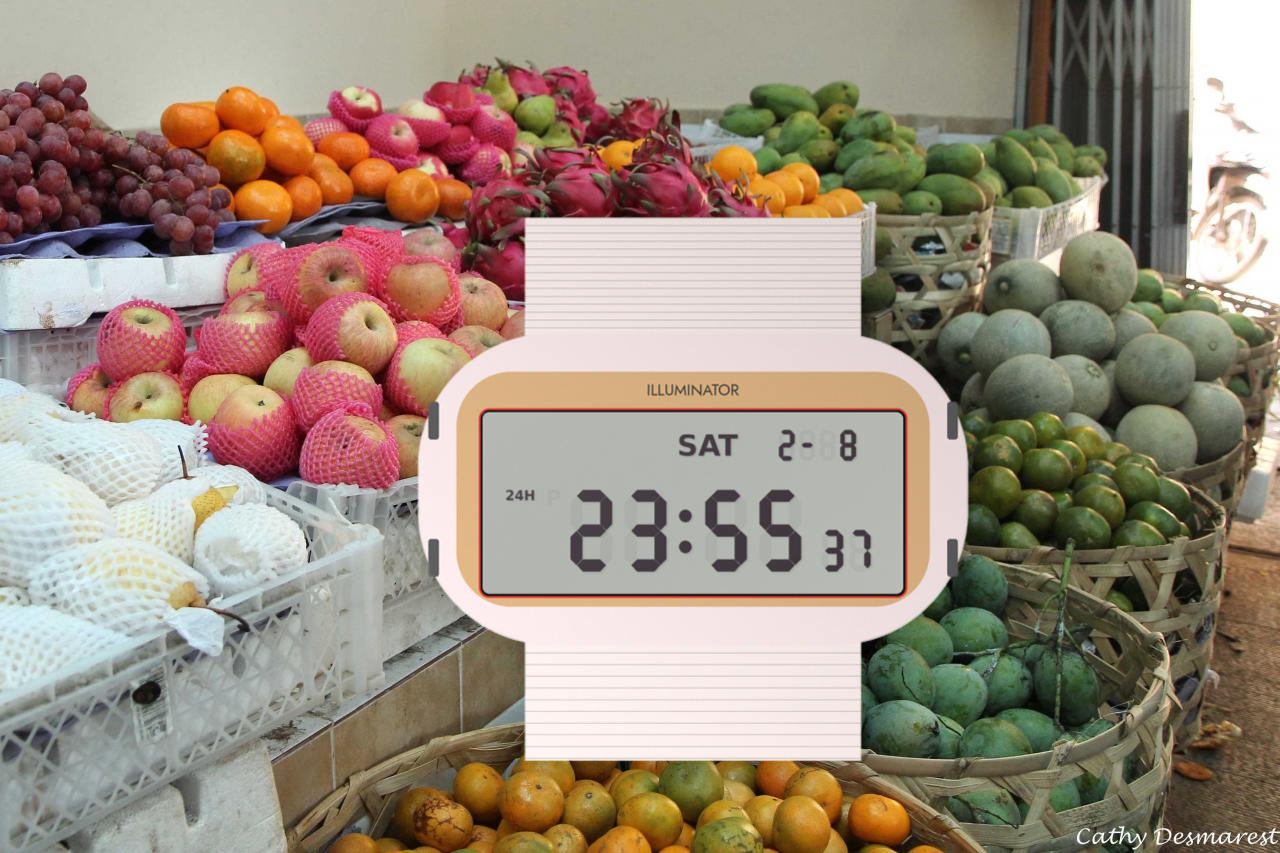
23 h 55 min 37 s
